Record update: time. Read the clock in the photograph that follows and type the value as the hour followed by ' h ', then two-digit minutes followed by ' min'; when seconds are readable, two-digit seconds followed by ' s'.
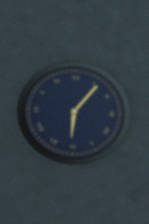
6 h 06 min
